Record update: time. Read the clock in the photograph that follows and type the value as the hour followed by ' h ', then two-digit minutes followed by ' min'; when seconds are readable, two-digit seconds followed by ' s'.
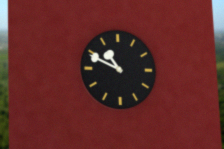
10 h 49 min
